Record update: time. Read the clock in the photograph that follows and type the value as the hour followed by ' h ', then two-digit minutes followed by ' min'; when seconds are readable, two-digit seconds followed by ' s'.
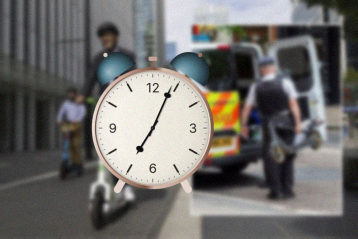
7 h 04 min
